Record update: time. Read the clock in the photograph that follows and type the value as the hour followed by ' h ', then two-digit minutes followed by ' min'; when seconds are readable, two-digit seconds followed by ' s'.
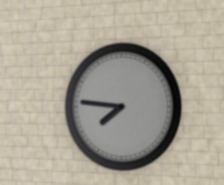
7 h 46 min
